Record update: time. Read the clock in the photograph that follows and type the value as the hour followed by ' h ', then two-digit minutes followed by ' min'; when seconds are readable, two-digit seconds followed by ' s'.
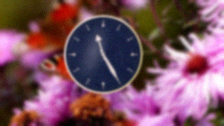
11 h 25 min
